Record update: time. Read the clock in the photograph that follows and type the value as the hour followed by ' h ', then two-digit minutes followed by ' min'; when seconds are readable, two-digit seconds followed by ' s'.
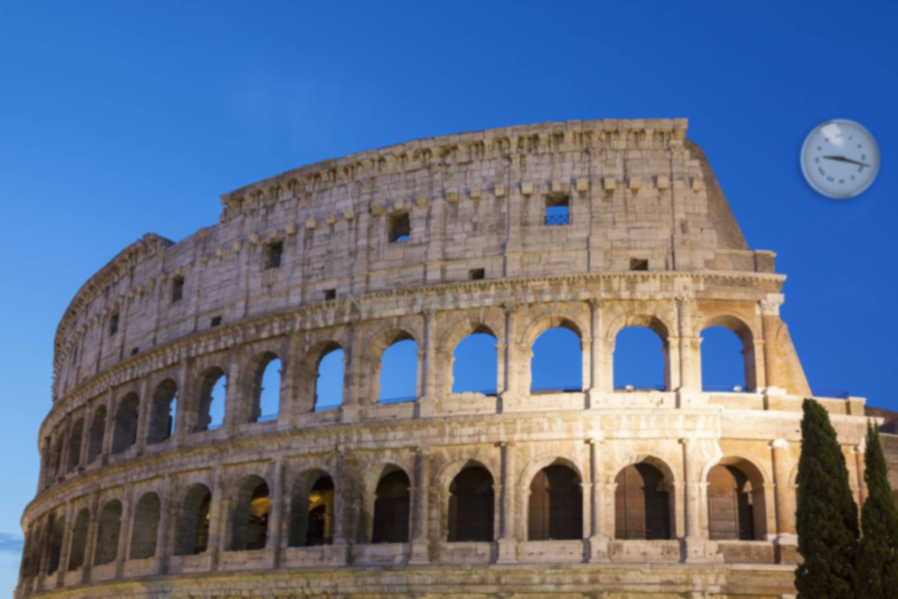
9 h 18 min
